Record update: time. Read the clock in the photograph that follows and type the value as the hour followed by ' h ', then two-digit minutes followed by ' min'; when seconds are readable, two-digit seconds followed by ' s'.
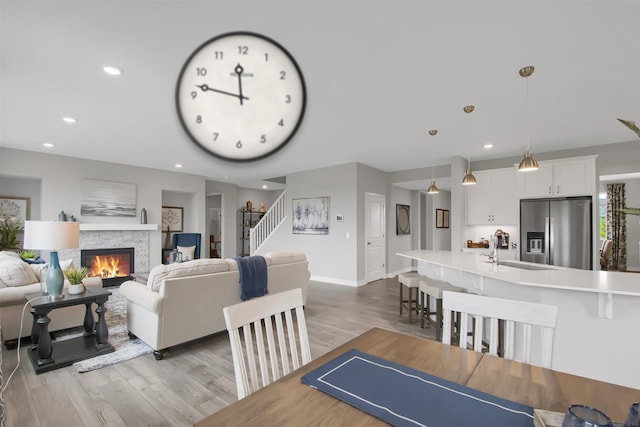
11 h 47 min
